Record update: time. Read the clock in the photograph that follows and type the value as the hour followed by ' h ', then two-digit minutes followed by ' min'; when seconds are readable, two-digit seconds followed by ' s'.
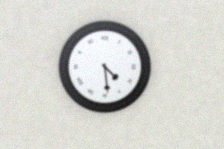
4 h 29 min
